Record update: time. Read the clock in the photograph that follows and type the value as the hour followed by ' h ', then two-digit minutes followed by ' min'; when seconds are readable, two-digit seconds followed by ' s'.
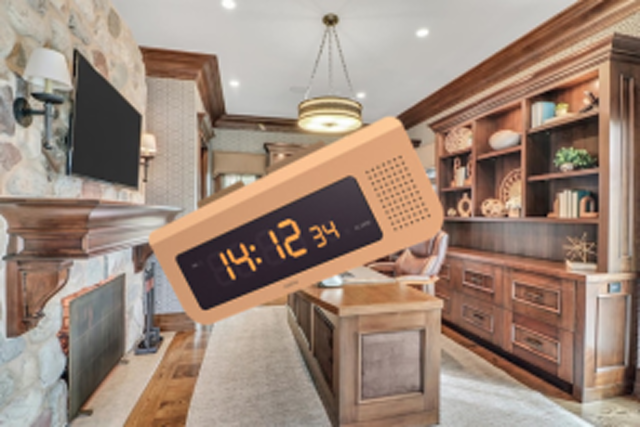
14 h 12 min 34 s
